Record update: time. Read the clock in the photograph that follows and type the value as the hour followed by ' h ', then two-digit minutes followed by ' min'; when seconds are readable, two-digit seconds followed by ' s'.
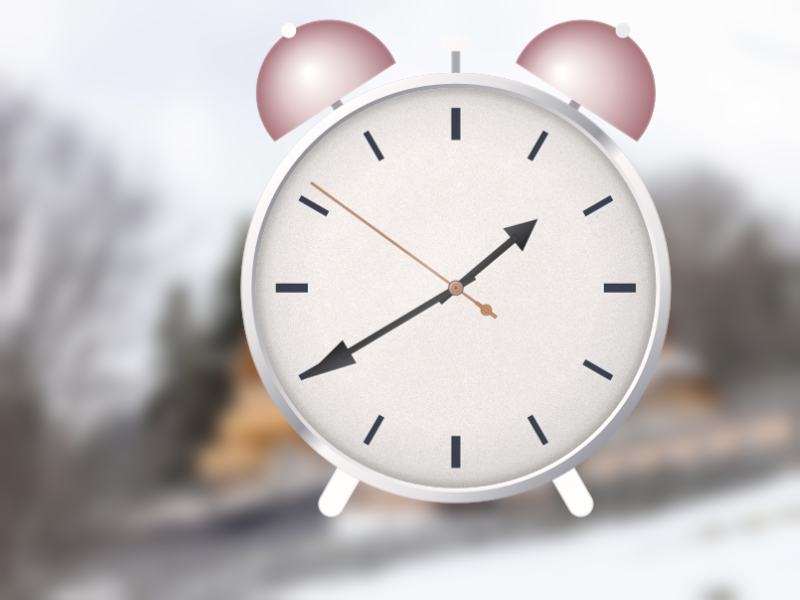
1 h 39 min 51 s
